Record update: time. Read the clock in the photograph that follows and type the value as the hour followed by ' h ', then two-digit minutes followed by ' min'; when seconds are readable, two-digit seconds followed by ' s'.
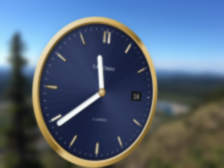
11 h 39 min
